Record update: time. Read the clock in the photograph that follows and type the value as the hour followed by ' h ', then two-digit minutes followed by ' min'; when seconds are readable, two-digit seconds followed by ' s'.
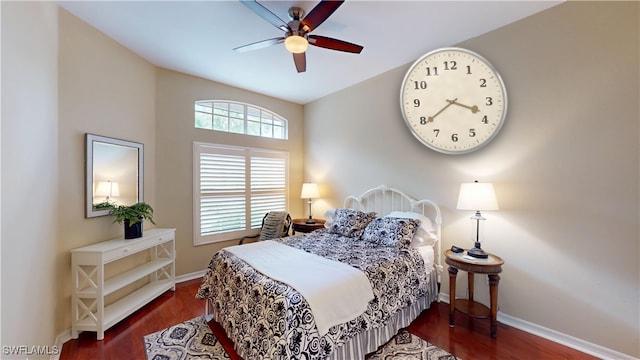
3 h 39 min
